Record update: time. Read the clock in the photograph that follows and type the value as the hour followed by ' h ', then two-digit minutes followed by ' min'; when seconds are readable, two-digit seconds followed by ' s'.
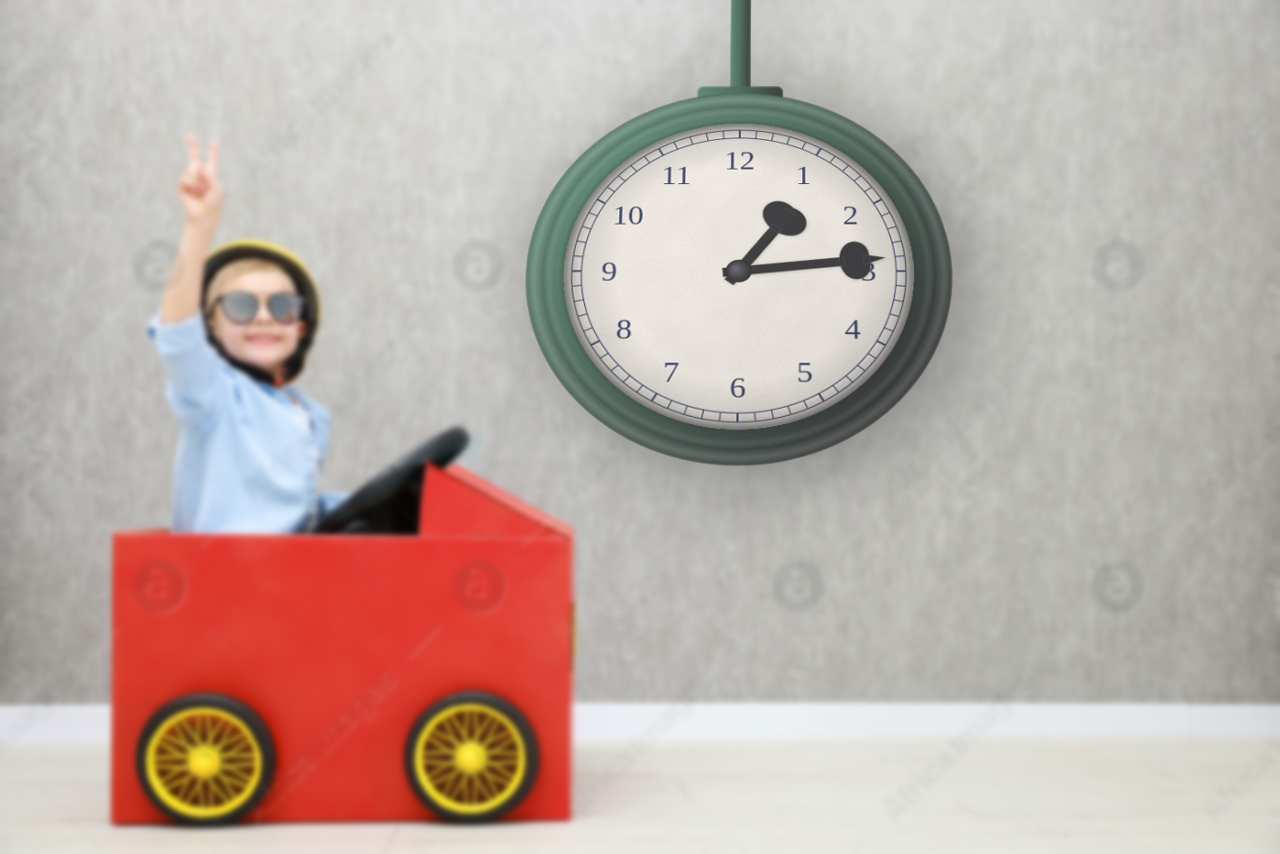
1 h 14 min
